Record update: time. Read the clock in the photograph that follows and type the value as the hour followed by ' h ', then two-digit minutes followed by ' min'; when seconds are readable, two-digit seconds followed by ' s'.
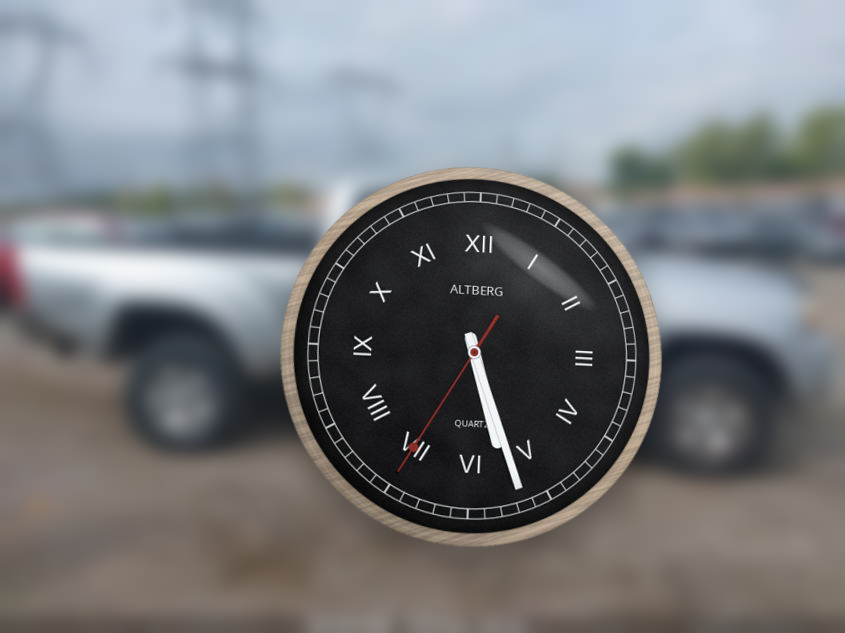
5 h 26 min 35 s
